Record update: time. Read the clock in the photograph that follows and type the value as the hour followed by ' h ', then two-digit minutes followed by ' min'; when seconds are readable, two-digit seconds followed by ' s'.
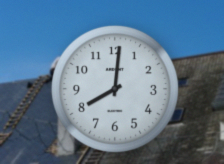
8 h 01 min
